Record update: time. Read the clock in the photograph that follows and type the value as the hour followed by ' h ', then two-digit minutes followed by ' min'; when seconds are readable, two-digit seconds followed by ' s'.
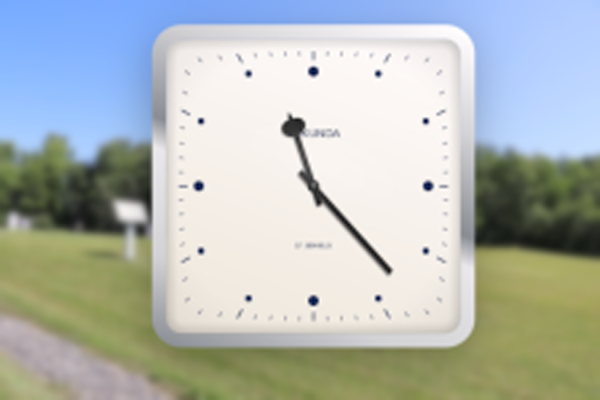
11 h 23 min
